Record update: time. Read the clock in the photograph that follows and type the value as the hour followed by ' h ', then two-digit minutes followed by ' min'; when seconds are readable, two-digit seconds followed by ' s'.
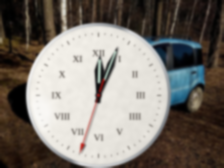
12 h 03 min 33 s
